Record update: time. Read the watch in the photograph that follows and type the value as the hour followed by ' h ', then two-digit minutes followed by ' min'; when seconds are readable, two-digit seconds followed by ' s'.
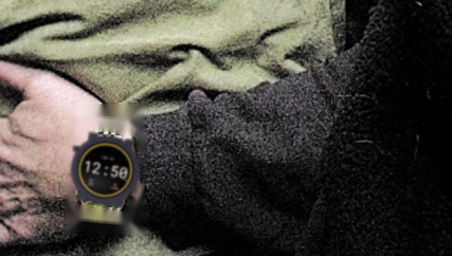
12 h 50 min
